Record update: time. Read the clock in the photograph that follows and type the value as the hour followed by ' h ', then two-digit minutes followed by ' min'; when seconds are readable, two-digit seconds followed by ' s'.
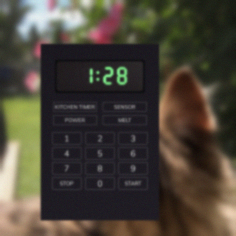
1 h 28 min
